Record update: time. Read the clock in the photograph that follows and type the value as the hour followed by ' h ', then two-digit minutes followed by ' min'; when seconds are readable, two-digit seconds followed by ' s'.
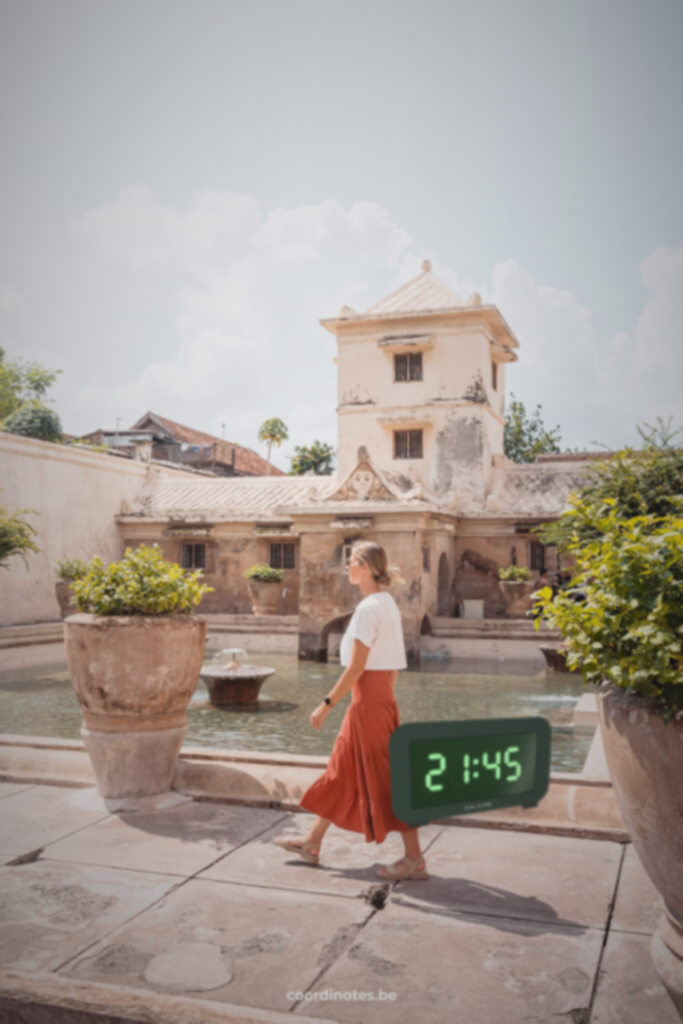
21 h 45 min
